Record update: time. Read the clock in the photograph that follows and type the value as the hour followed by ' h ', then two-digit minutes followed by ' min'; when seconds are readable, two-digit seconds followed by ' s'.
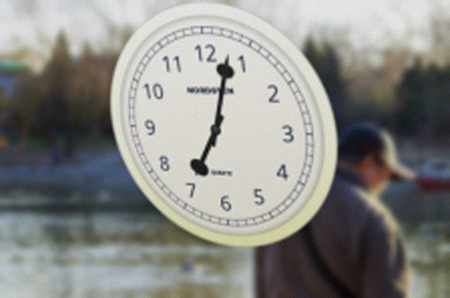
7 h 03 min
